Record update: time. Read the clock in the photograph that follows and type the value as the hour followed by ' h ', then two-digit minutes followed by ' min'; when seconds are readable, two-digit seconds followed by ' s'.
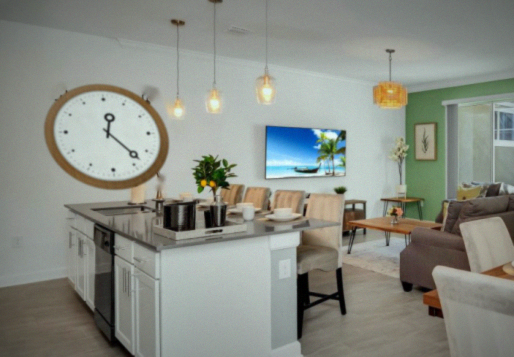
12 h 23 min
